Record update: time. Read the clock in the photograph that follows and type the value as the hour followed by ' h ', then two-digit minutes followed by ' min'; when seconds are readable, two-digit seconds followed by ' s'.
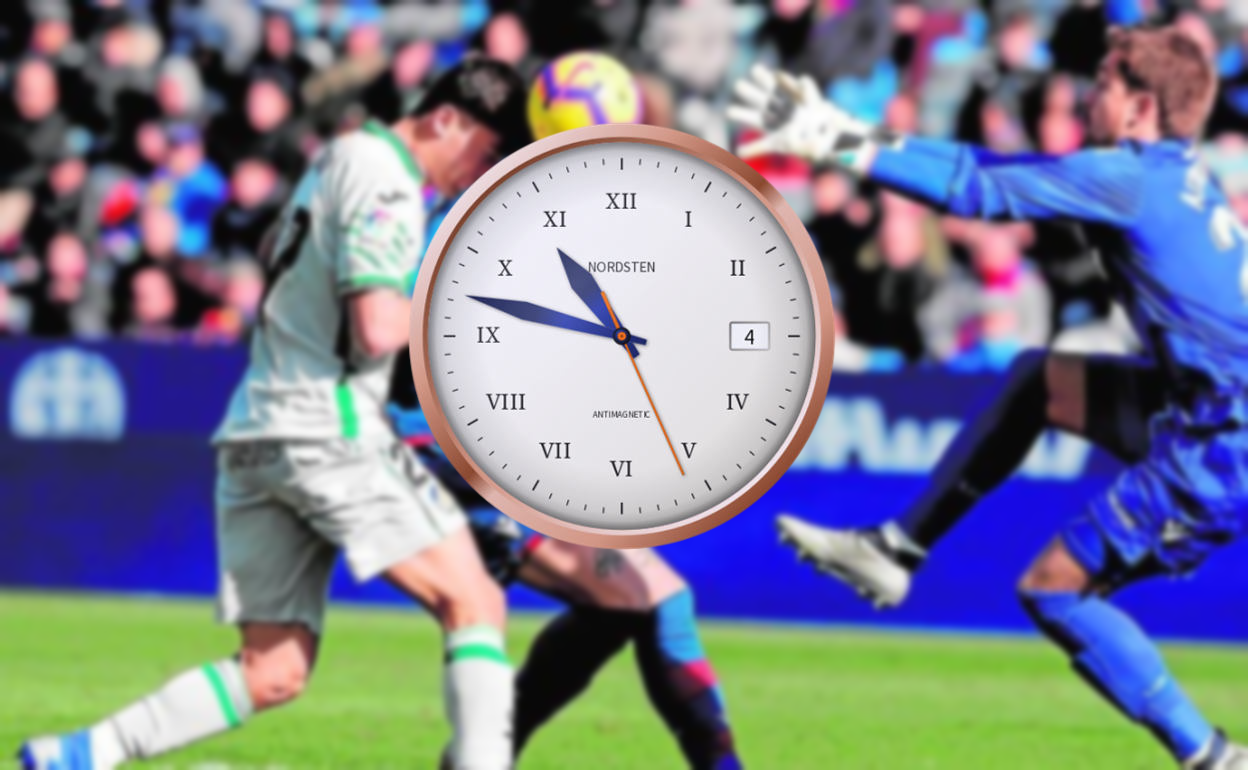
10 h 47 min 26 s
